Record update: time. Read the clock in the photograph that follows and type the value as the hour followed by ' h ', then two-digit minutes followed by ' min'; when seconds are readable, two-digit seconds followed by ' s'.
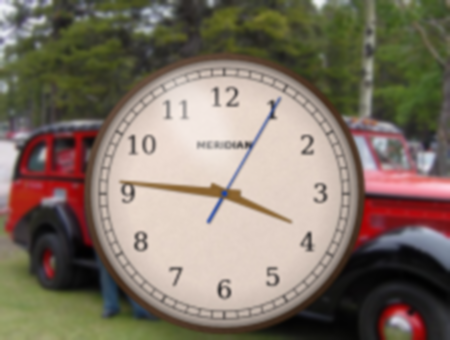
3 h 46 min 05 s
